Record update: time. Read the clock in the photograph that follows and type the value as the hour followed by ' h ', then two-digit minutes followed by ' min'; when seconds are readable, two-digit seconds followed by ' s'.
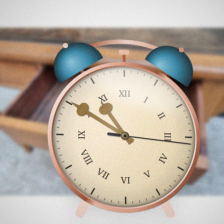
10 h 50 min 16 s
